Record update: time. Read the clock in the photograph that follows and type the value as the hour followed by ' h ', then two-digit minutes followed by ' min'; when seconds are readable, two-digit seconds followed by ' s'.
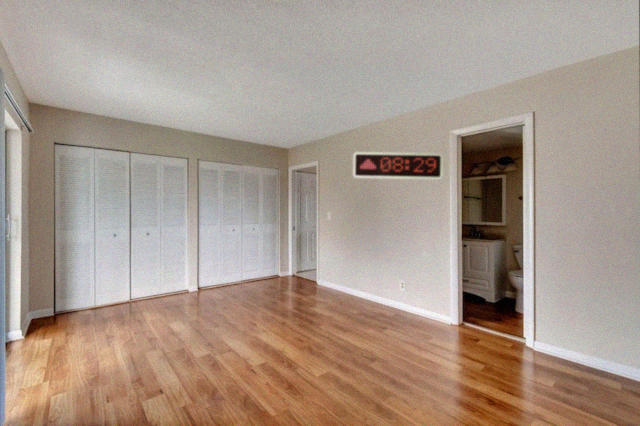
8 h 29 min
